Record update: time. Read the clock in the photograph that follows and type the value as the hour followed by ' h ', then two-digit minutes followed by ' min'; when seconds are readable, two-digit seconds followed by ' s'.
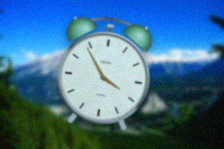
3 h 54 min
